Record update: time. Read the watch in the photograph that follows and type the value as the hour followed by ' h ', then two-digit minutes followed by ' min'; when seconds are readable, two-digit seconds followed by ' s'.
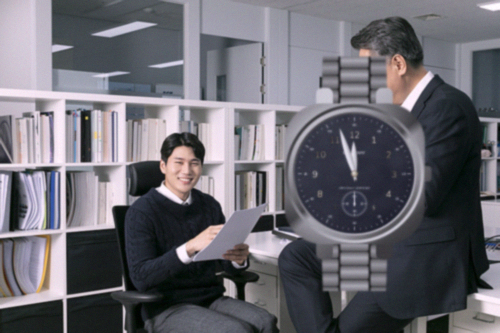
11 h 57 min
